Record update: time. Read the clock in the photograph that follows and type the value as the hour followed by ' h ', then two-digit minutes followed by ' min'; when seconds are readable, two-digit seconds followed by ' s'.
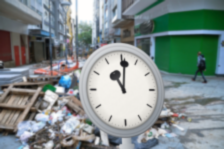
11 h 01 min
